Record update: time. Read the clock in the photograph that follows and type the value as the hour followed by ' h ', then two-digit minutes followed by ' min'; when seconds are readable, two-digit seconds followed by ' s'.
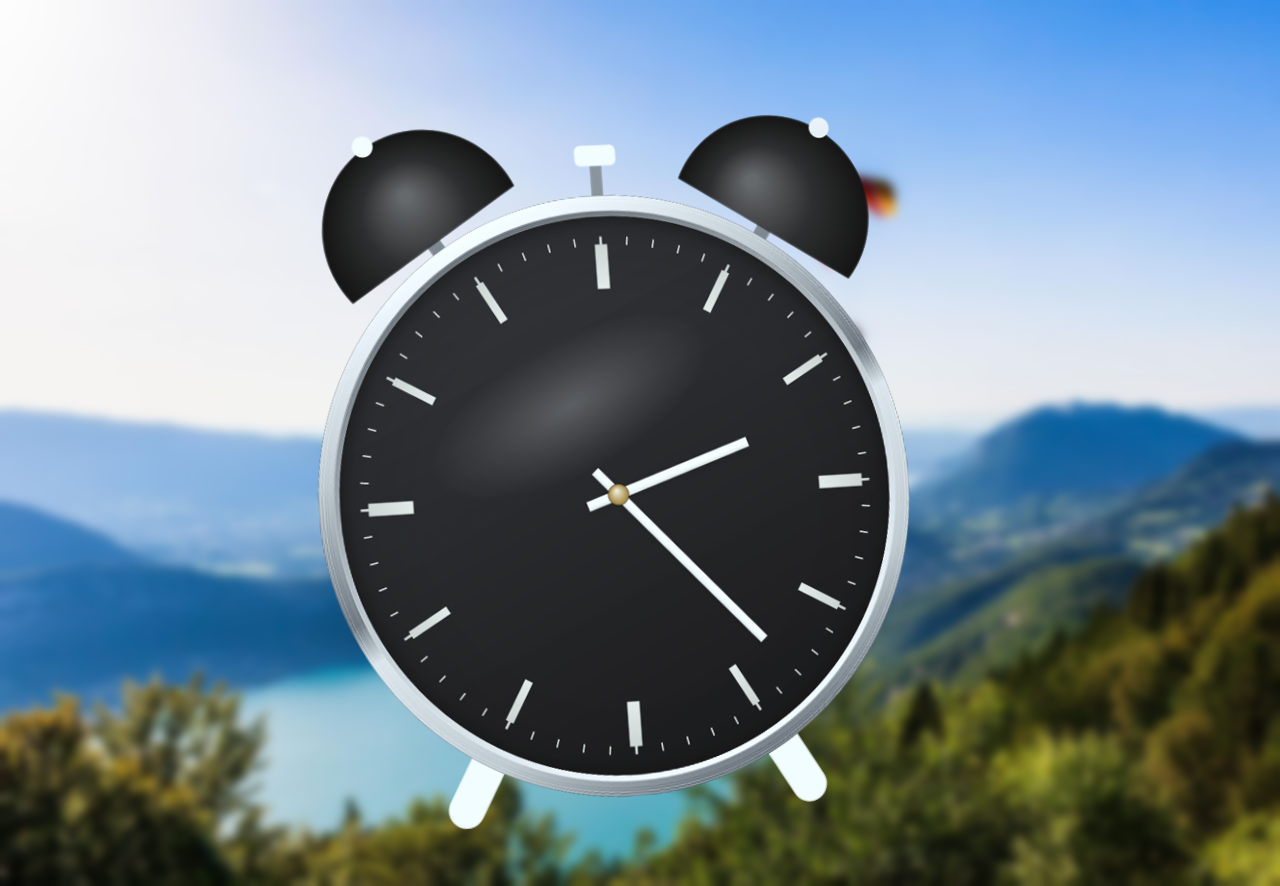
2 h 23 min
